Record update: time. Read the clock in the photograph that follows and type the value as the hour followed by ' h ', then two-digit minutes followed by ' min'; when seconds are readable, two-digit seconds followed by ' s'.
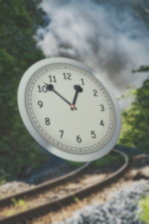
12 h 52 min
